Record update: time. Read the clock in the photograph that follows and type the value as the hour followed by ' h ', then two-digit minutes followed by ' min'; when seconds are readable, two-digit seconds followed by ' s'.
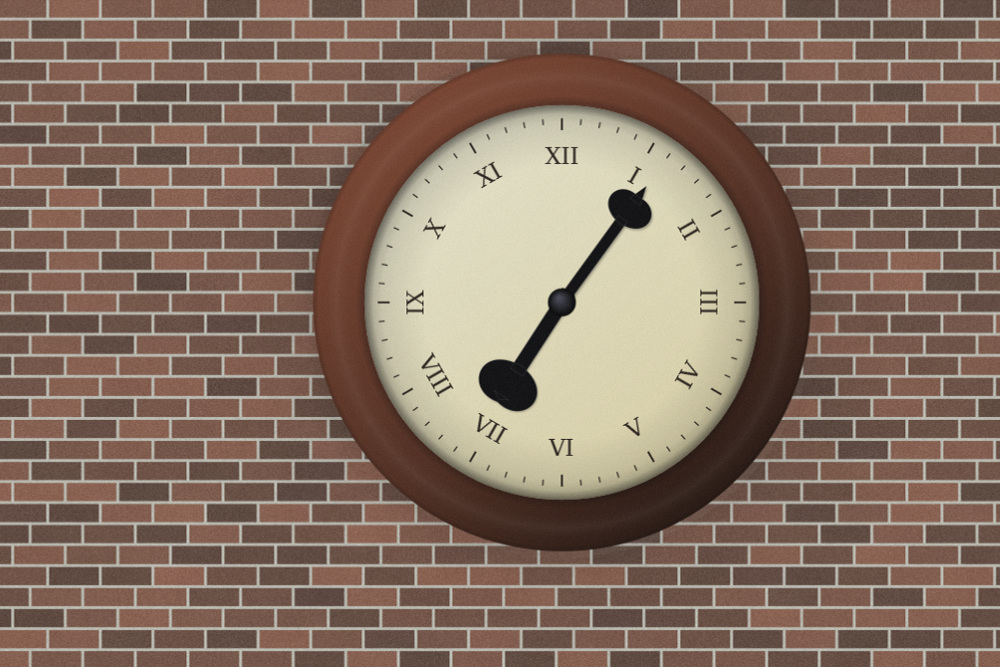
7 h 06 min
